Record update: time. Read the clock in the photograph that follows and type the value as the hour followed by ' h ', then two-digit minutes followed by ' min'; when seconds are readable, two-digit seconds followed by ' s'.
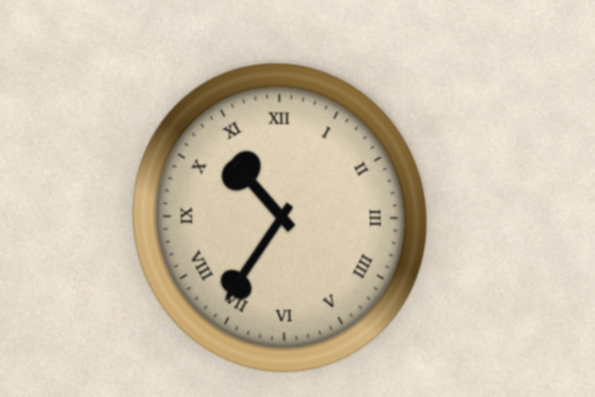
10 h 36 min
